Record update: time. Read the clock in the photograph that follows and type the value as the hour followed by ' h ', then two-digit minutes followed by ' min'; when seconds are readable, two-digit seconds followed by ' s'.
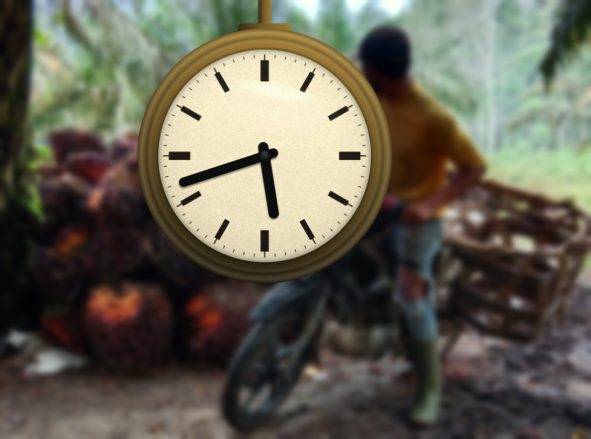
5 h 42 min
